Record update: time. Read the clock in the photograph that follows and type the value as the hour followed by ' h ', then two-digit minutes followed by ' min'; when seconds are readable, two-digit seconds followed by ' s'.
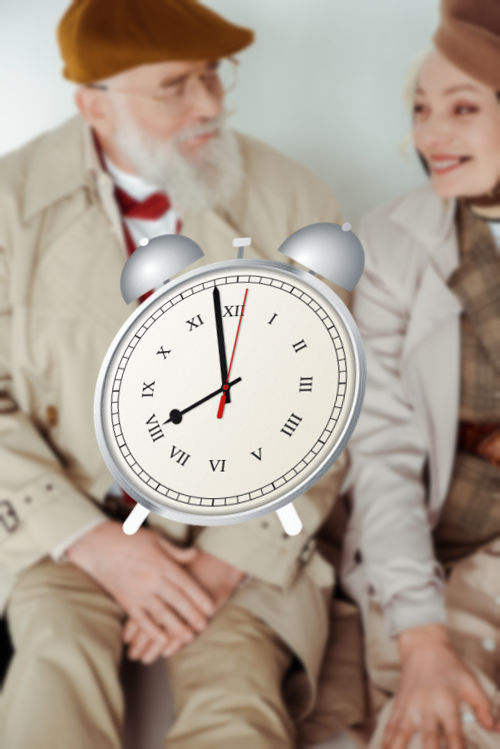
7 h 58 min 01 s
